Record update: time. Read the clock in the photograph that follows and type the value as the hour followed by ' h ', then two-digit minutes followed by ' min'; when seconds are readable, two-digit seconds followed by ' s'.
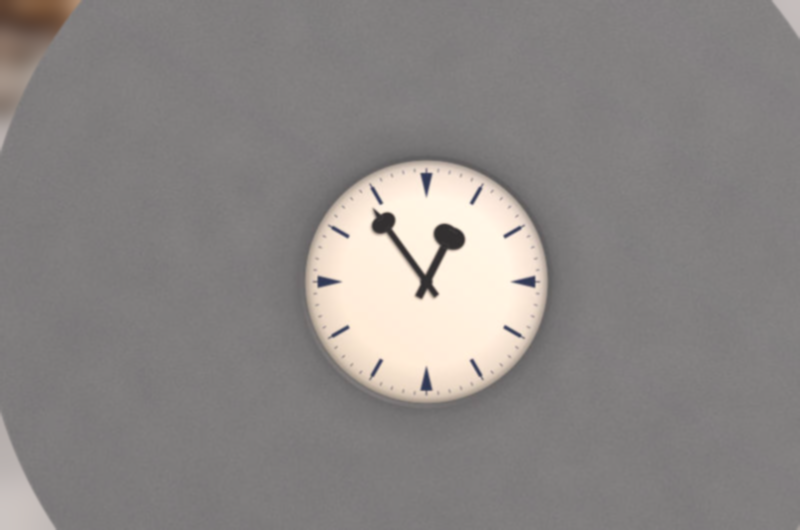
12 h 54 min
